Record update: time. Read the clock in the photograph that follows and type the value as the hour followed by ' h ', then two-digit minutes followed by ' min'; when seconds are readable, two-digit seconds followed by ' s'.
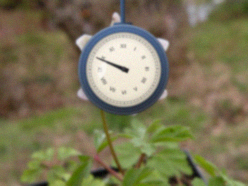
9 h 49 min
